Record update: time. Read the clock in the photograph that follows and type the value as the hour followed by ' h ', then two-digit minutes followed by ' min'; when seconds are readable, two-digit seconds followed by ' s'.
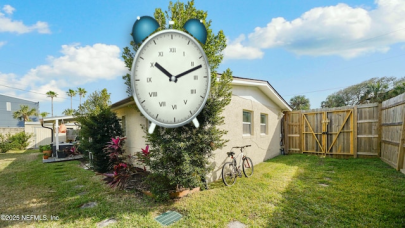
10 h 12 min
